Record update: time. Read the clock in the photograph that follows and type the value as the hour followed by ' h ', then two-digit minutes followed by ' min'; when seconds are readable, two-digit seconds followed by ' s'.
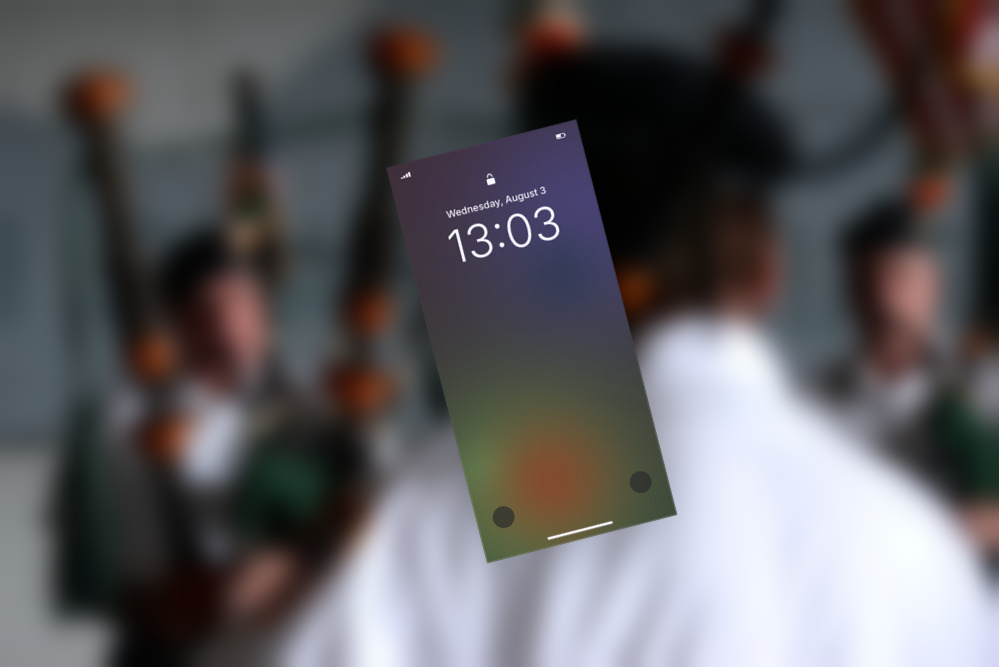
13 h 03 min
